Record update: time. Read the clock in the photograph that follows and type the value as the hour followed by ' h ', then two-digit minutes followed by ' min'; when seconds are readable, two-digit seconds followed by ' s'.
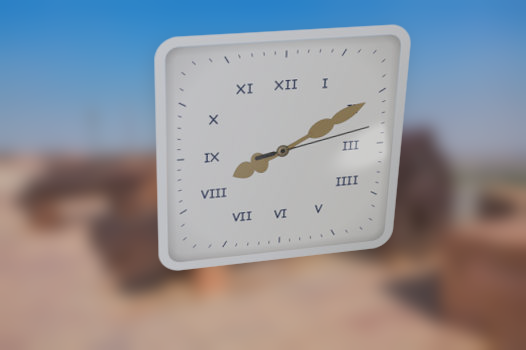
8 h 10 min 13 s
